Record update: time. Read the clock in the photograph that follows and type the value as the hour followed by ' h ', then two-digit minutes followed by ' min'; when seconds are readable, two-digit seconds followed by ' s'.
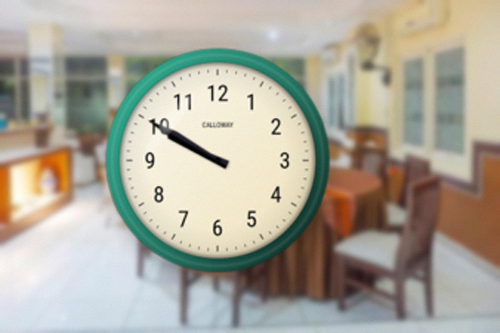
9 h 50 min
